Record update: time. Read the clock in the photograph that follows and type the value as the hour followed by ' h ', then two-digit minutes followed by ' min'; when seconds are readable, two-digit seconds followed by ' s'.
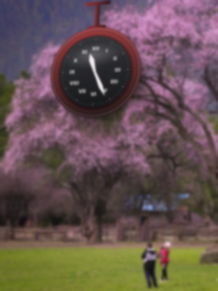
11 h 26 min
